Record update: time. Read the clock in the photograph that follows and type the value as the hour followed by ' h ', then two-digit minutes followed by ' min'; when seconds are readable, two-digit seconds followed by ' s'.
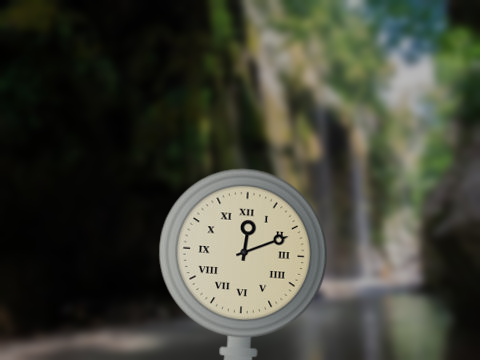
12 h 11 min
